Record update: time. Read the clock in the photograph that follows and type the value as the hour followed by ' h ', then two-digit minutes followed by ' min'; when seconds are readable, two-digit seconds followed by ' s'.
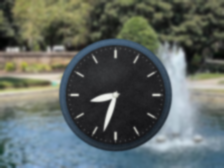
8 h 33 min
